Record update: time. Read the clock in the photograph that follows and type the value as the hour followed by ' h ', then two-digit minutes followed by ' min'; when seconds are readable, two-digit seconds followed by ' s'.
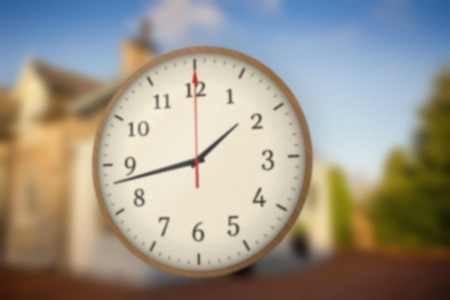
1 h 43 min 00 s
